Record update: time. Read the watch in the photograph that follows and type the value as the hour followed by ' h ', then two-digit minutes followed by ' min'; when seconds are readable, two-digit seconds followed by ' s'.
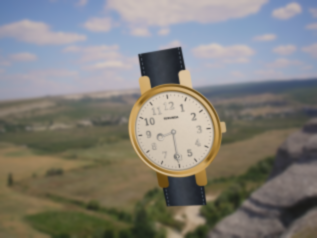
8 h 30 min
